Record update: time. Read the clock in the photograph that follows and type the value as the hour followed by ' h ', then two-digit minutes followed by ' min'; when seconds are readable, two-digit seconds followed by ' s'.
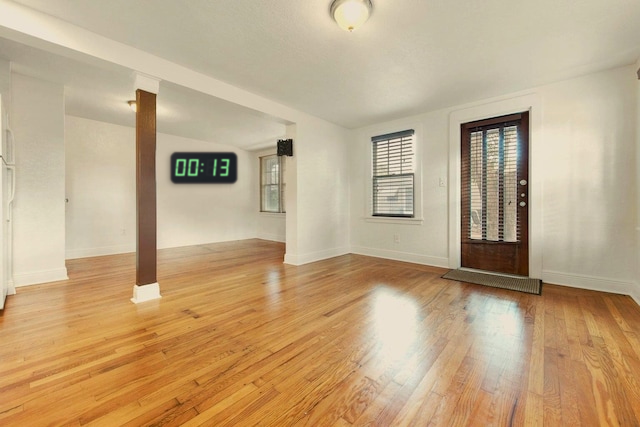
0 h 13 min
